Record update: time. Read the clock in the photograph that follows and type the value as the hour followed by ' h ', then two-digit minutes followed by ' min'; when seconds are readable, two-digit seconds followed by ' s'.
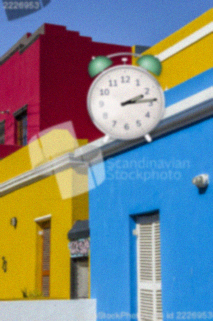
2 h 14 min
